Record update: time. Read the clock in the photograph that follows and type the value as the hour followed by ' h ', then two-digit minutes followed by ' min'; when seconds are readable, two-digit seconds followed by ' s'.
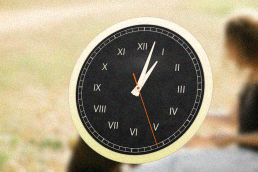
1 h 02 min 26 s
